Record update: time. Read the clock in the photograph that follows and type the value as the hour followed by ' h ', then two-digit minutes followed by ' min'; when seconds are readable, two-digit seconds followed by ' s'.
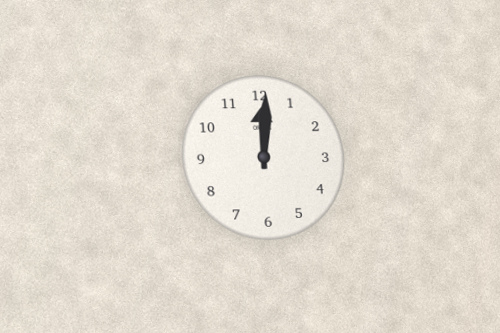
12 h 01 min
